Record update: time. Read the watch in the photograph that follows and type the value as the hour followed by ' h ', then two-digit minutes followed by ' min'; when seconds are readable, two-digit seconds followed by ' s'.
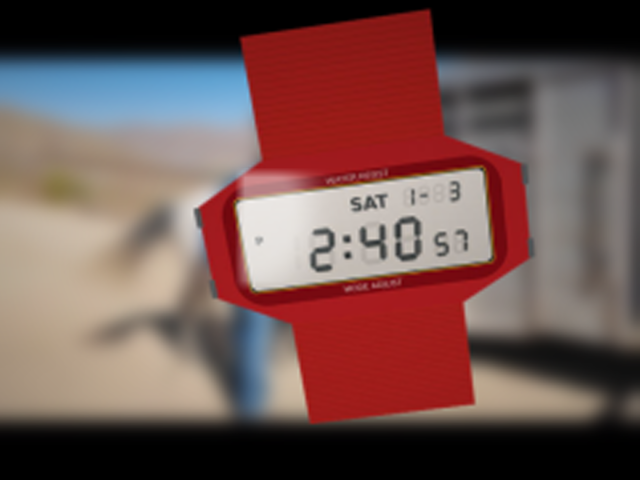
2 h 40 min 57 s
